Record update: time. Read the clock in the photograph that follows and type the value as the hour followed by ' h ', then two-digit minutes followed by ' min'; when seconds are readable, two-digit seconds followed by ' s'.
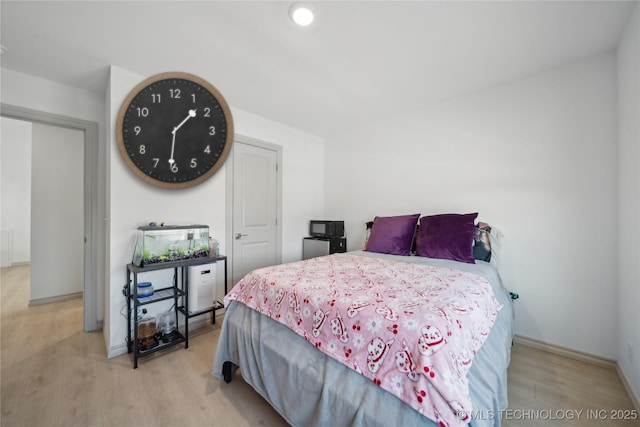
1 h 31 min
